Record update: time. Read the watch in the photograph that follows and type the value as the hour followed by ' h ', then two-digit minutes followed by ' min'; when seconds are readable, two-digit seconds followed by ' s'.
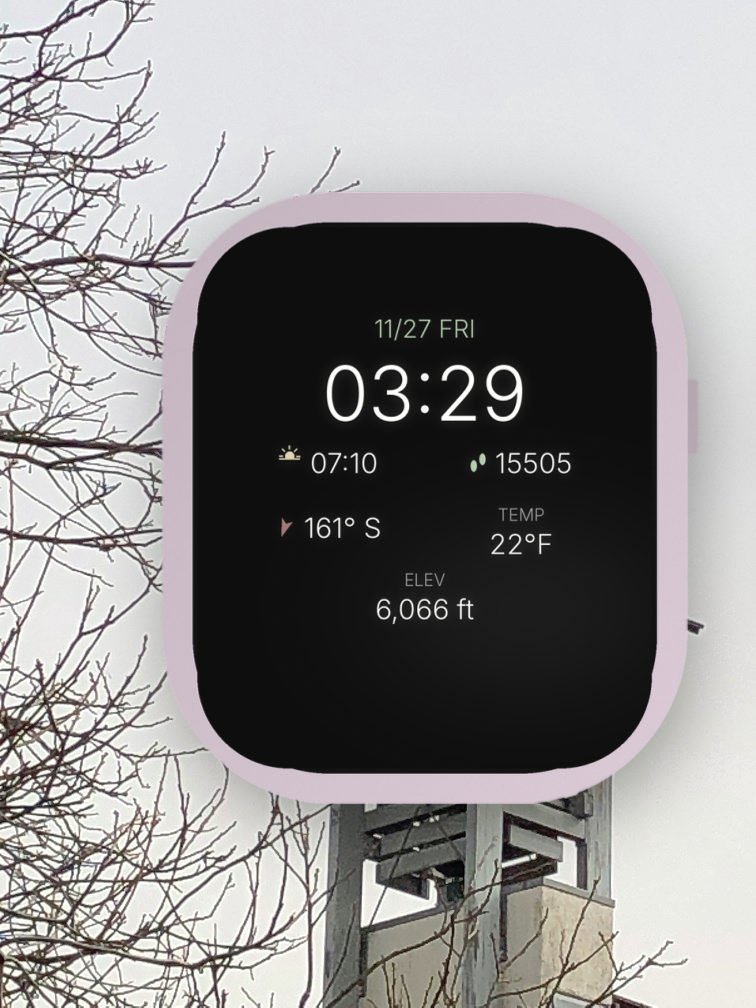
3 h 29 min
